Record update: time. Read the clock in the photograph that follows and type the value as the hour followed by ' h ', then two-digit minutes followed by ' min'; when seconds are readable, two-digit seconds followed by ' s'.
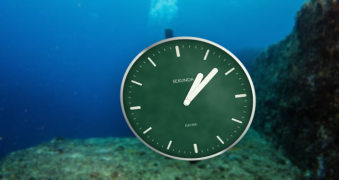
1 h 08 min
